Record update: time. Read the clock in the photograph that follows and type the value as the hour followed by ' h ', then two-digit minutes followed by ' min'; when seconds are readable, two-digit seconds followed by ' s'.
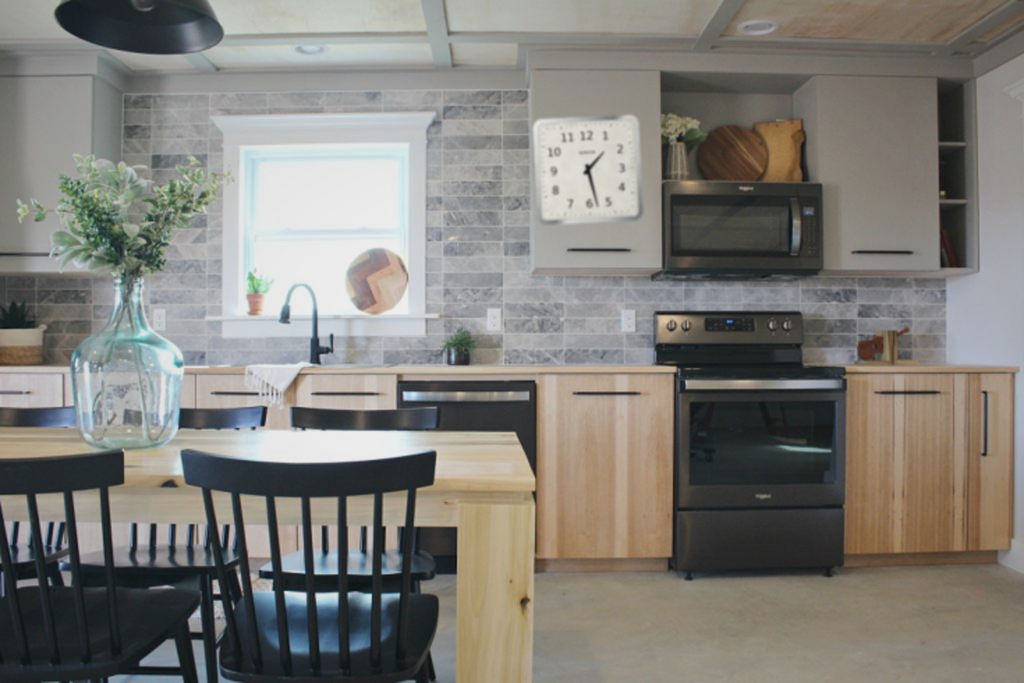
1 h 28 min
